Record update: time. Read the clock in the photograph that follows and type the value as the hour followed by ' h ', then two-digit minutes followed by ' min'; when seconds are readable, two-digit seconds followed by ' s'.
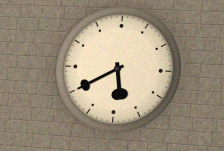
5 h 40 min
